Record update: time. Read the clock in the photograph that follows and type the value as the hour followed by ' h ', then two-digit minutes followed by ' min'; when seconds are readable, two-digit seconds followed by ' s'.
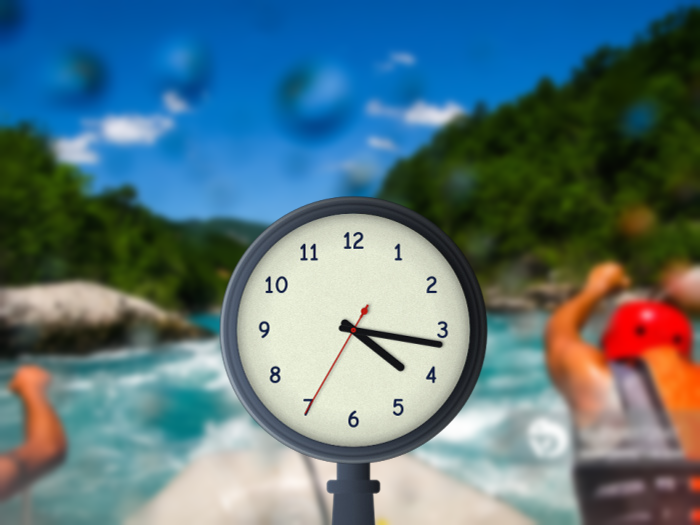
4 h 16 min 35 s
